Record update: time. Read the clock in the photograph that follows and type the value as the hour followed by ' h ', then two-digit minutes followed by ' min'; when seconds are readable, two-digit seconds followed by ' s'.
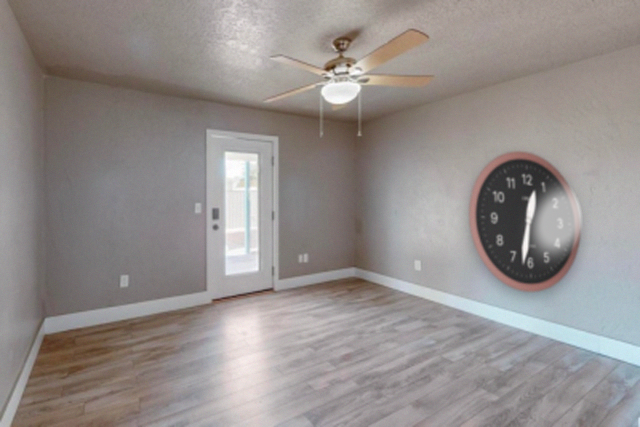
12 h 32 min
